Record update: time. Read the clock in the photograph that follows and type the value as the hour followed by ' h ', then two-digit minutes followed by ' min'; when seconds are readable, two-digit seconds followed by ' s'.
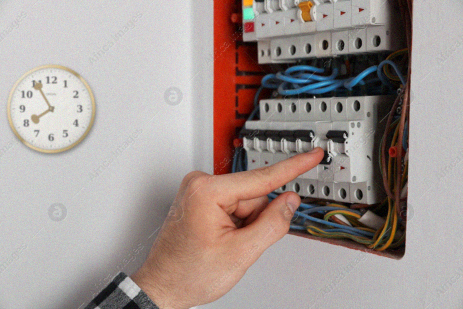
7 h 55 min
